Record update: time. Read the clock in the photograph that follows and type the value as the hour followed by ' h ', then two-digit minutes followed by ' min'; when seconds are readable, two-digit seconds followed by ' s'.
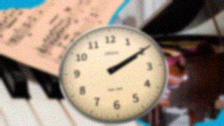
2 h 10 min
